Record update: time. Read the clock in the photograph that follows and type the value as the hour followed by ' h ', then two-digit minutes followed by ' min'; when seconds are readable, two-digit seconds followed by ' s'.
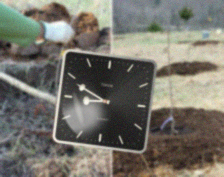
8 h 49 min
